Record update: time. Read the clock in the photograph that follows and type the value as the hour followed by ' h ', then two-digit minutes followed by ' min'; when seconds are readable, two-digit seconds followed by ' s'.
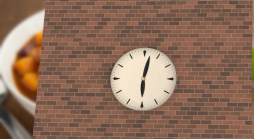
6 h 02 min
